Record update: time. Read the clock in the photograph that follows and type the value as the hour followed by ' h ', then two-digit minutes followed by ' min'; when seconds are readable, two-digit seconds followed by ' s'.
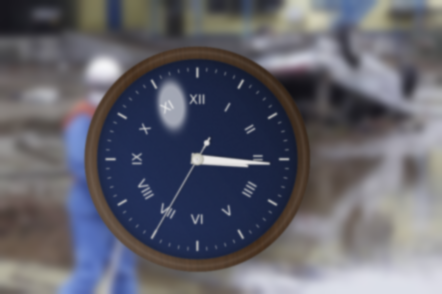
3 h 15 min 35 s
